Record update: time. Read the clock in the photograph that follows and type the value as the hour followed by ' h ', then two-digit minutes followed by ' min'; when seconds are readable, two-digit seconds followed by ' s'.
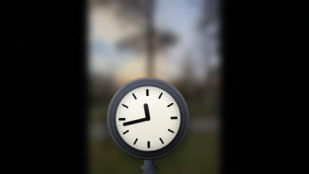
11 h 43 min
